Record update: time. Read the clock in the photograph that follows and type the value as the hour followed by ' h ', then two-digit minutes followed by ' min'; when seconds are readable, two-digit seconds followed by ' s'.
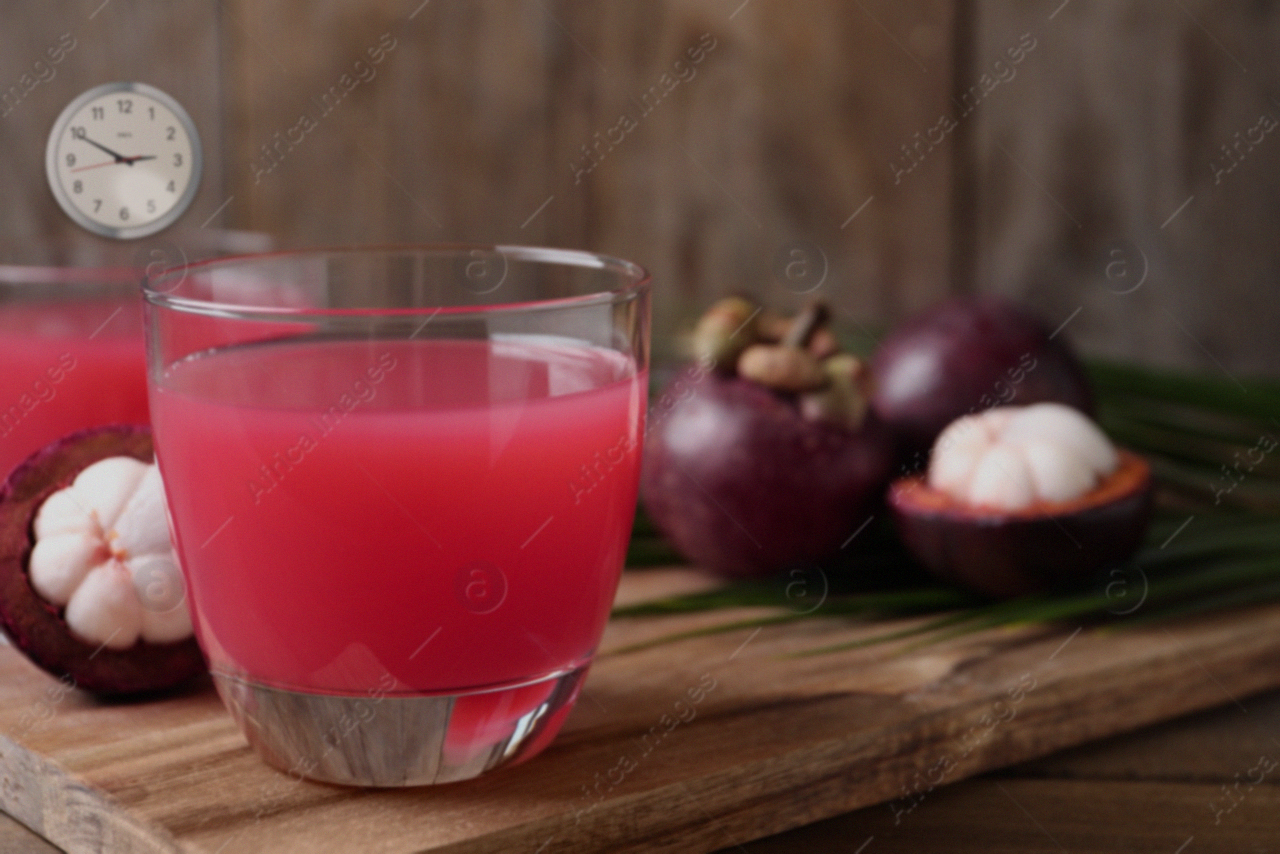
2 h 49 min 43 s
